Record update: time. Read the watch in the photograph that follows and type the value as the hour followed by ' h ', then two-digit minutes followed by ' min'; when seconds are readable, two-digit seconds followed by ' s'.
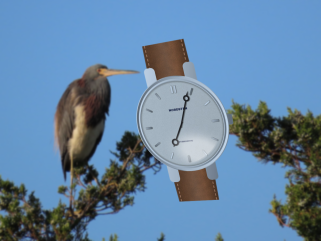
7 h 04 min
